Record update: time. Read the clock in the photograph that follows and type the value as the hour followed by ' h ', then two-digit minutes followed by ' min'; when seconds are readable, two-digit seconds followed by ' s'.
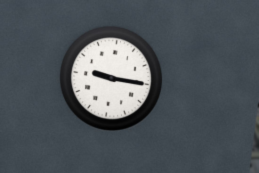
9 h 15 min
